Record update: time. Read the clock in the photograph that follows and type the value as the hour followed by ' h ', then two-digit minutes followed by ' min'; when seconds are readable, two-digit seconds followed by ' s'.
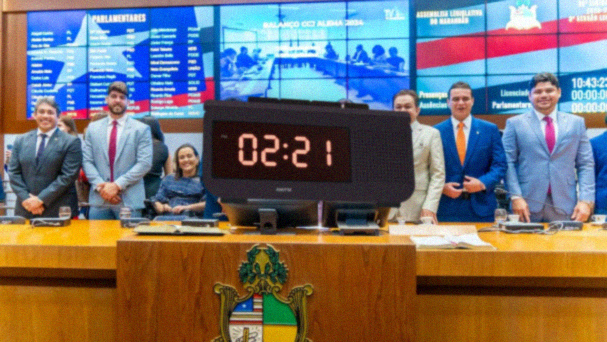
2 h 21 min
